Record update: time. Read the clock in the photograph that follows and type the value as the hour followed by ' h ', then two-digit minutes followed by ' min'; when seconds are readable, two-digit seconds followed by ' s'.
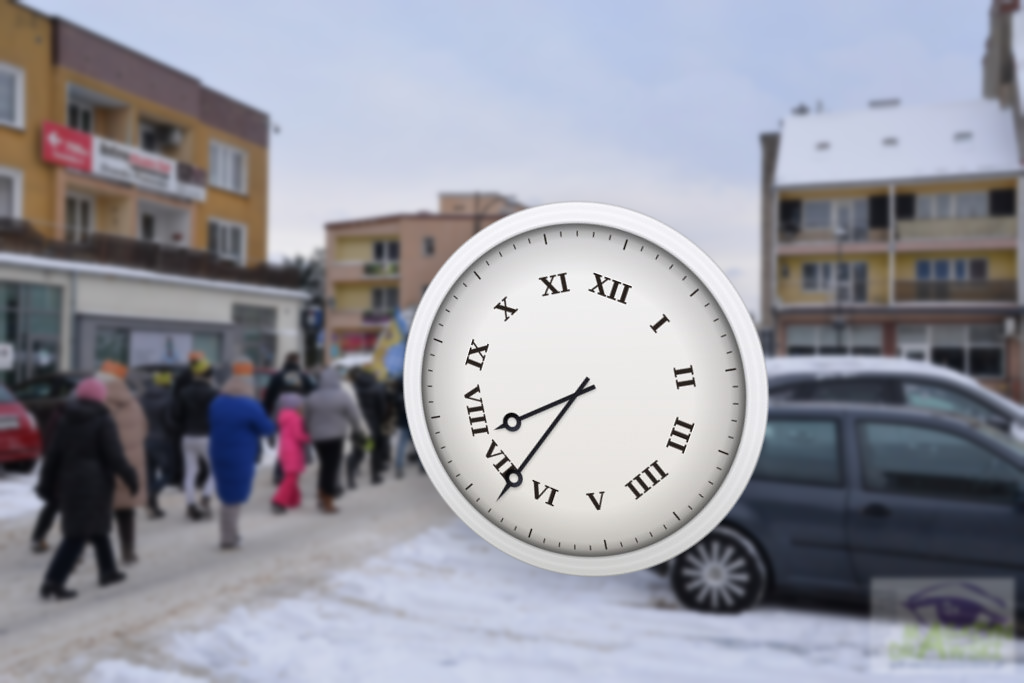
7 h 33 min
